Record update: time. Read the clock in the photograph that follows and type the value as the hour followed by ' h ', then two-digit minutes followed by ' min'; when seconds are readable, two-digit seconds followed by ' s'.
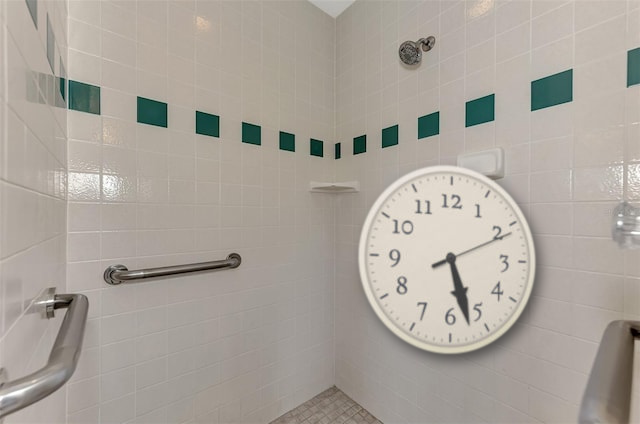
5 h 27 min 11 s
